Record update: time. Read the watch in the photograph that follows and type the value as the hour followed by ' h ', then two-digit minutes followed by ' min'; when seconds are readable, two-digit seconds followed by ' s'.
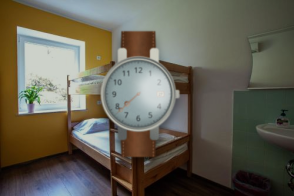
7 h 38 min
